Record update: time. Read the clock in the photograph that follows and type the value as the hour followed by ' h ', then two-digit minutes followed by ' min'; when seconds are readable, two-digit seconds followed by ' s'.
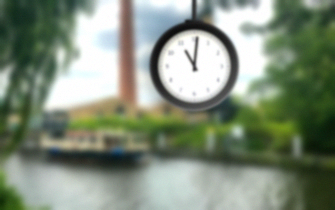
11 h 01 min
